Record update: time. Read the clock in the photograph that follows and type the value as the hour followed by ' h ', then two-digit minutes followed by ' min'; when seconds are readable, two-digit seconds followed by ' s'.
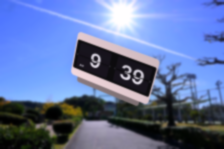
9 h 39 min
